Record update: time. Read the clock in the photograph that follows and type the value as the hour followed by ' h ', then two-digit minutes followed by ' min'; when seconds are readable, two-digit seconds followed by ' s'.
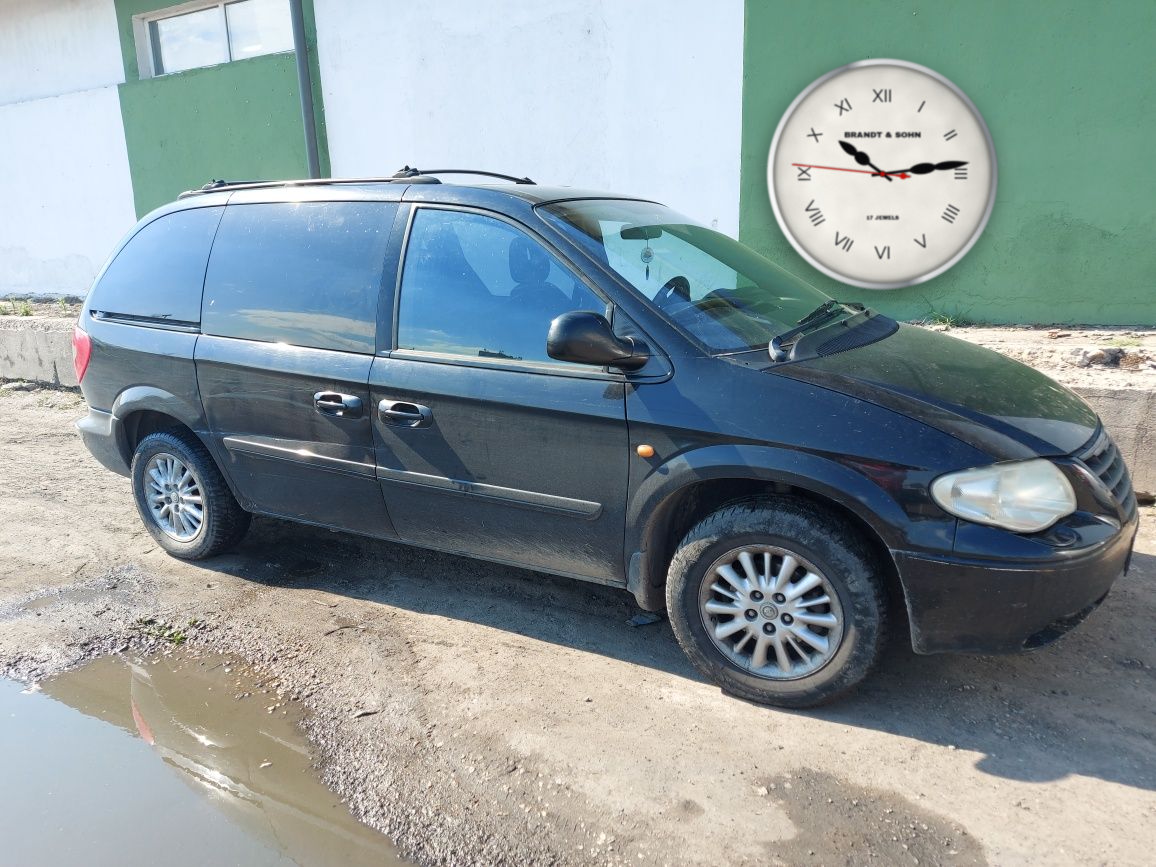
10 h 13 min 46 s
